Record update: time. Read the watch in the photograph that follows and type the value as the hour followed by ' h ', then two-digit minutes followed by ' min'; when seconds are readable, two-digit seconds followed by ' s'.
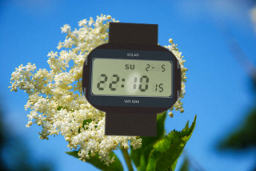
22 h 10 min 15 s
